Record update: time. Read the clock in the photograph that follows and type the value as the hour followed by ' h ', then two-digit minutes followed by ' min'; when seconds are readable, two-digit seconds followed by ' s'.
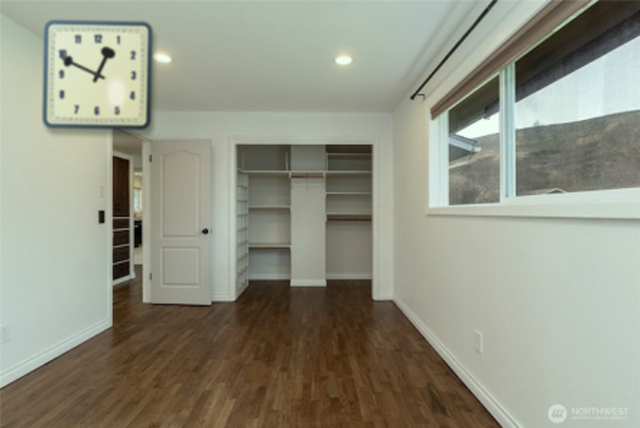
12 h 49 min
